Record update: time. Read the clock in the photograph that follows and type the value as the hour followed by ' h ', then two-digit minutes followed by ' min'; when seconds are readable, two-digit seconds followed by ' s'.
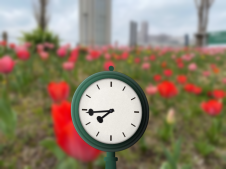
7 h 44 min
